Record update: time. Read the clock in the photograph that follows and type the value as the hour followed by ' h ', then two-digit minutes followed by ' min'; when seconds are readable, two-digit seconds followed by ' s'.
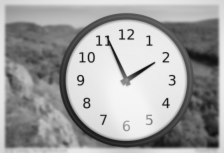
1 h 56 min
